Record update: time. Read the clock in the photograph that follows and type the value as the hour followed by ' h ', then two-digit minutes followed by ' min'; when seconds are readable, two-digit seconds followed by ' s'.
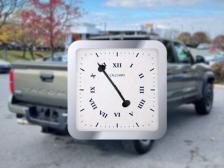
4 h 54 min
